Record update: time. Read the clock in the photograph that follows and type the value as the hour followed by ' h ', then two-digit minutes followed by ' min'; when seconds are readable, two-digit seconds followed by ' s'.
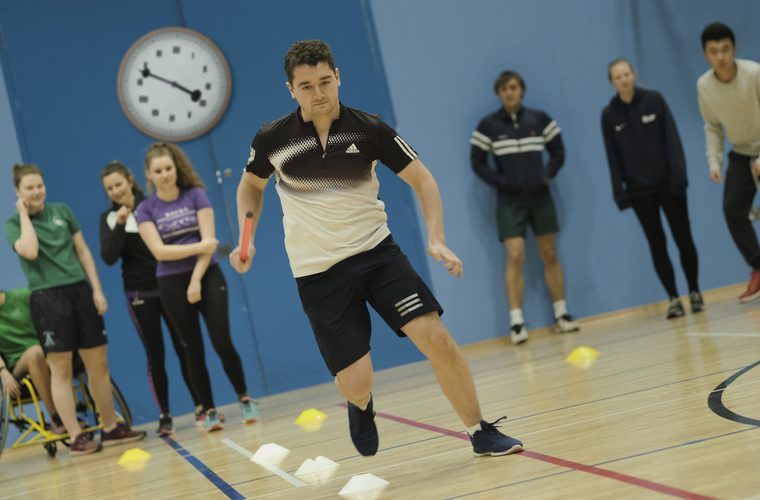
3 h 48 min
